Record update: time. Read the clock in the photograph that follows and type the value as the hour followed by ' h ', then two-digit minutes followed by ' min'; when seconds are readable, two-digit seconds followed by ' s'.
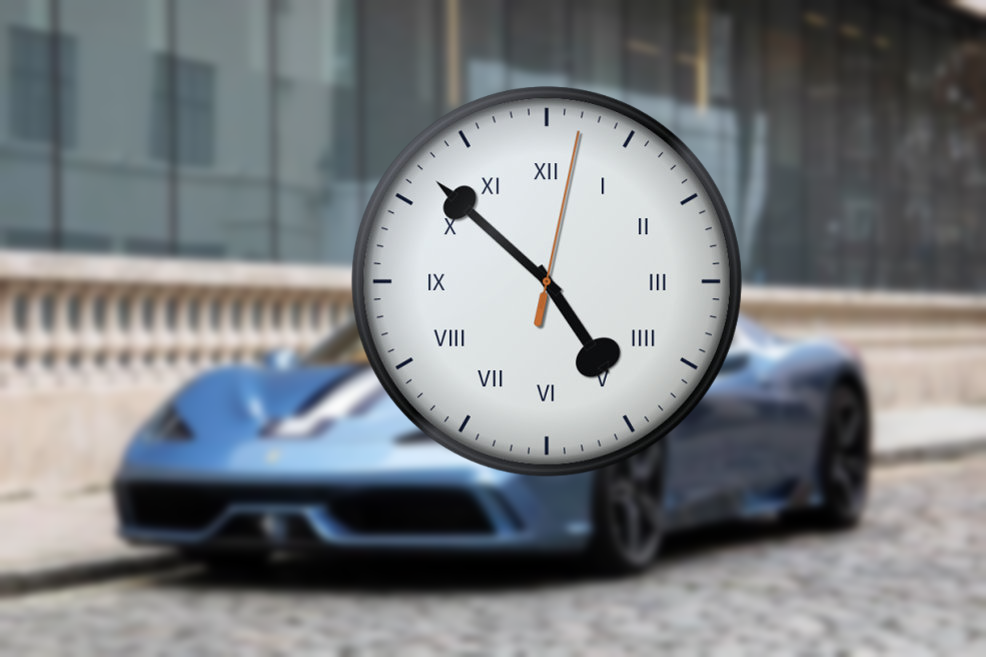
4 h 52 min 02 s
